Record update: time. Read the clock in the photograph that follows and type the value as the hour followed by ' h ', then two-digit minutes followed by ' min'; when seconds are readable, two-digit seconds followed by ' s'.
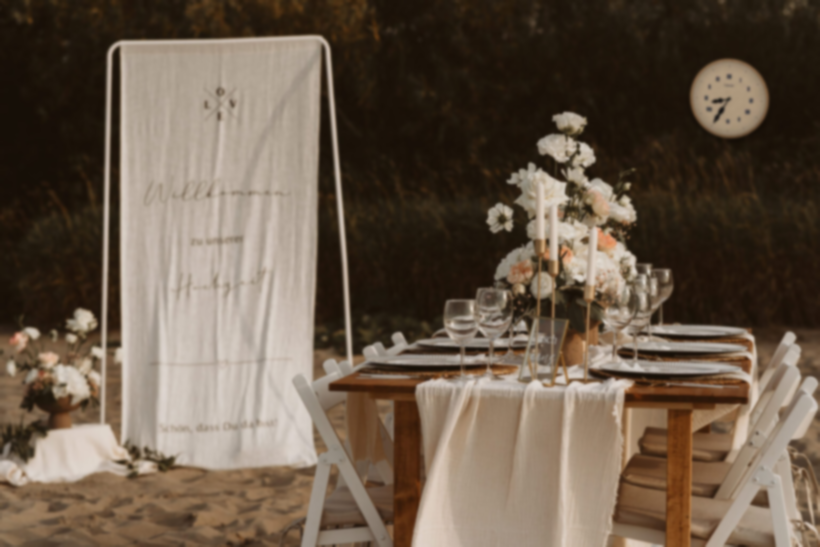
8 h 35 min
